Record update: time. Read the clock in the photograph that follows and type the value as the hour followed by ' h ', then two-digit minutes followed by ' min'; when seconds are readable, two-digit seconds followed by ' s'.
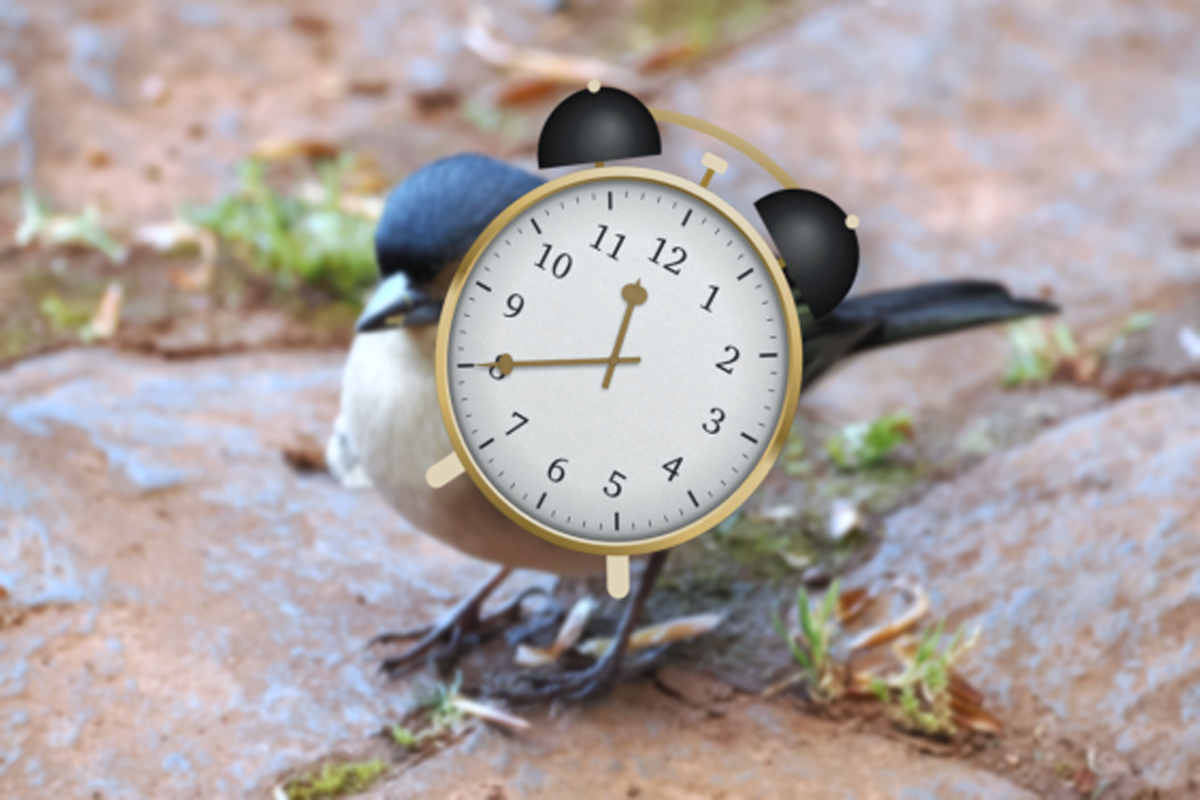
11 h 40 min
